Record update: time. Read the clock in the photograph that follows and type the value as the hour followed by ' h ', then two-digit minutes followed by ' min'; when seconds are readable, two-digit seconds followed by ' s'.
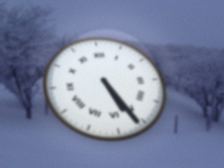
5 h 26 min
